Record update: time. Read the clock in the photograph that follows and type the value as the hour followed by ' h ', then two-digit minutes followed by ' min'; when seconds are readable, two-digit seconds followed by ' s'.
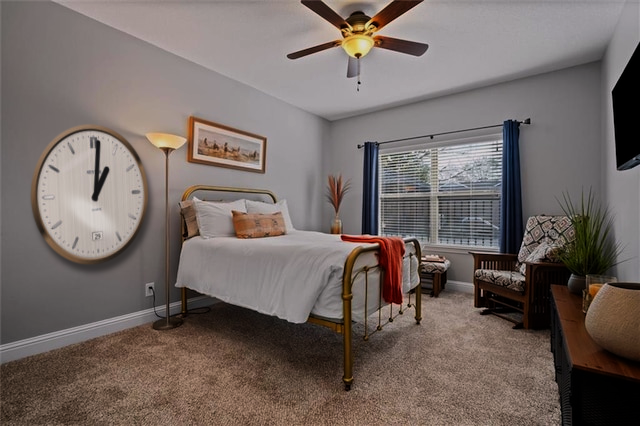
1 h 01 min
